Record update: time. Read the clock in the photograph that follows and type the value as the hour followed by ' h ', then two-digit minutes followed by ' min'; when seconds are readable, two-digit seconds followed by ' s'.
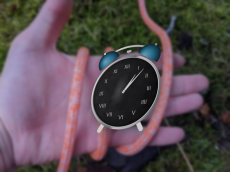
1 h 07 min
